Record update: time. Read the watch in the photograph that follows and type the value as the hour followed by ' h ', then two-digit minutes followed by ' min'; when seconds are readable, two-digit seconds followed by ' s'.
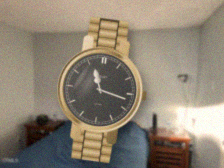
11 h 17 min
